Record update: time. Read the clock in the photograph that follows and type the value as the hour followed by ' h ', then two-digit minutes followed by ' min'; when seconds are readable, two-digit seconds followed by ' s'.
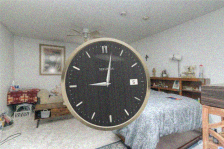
9 h 02 min
